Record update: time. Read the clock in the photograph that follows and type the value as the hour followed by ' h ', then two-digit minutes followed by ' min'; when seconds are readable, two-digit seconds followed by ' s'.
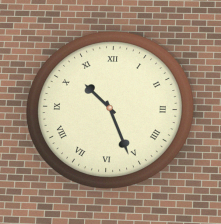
10 h 26 min
